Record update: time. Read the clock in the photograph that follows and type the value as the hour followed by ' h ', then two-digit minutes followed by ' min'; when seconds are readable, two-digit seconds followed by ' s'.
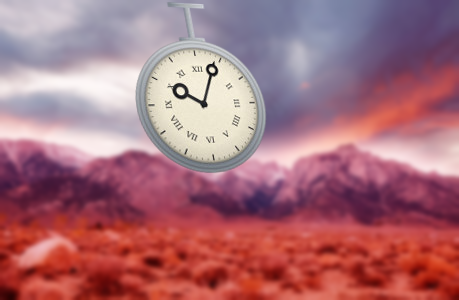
10 h 04 min
